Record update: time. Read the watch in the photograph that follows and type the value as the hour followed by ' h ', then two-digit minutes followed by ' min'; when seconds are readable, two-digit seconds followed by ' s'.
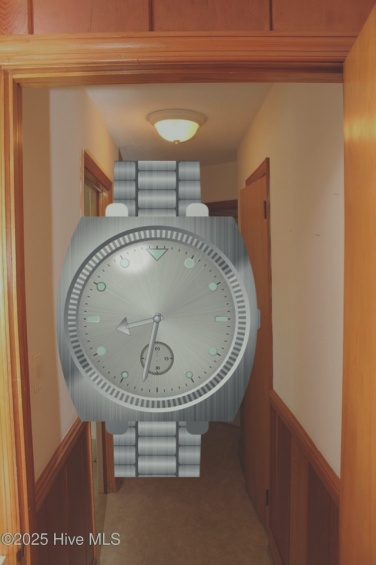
8 h 32 min
